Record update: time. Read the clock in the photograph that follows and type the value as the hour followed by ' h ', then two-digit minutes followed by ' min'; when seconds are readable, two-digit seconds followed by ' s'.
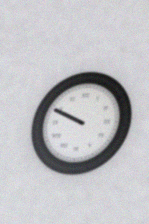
9 h 49 min
